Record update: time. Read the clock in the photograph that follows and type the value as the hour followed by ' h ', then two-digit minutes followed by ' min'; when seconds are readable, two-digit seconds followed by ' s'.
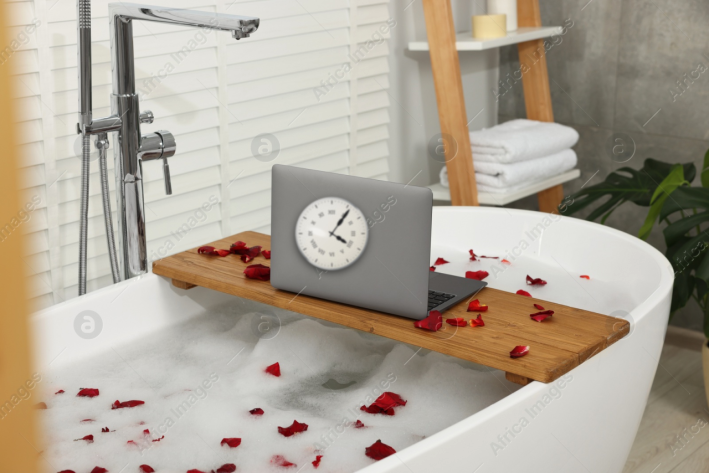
4 h 06 min
